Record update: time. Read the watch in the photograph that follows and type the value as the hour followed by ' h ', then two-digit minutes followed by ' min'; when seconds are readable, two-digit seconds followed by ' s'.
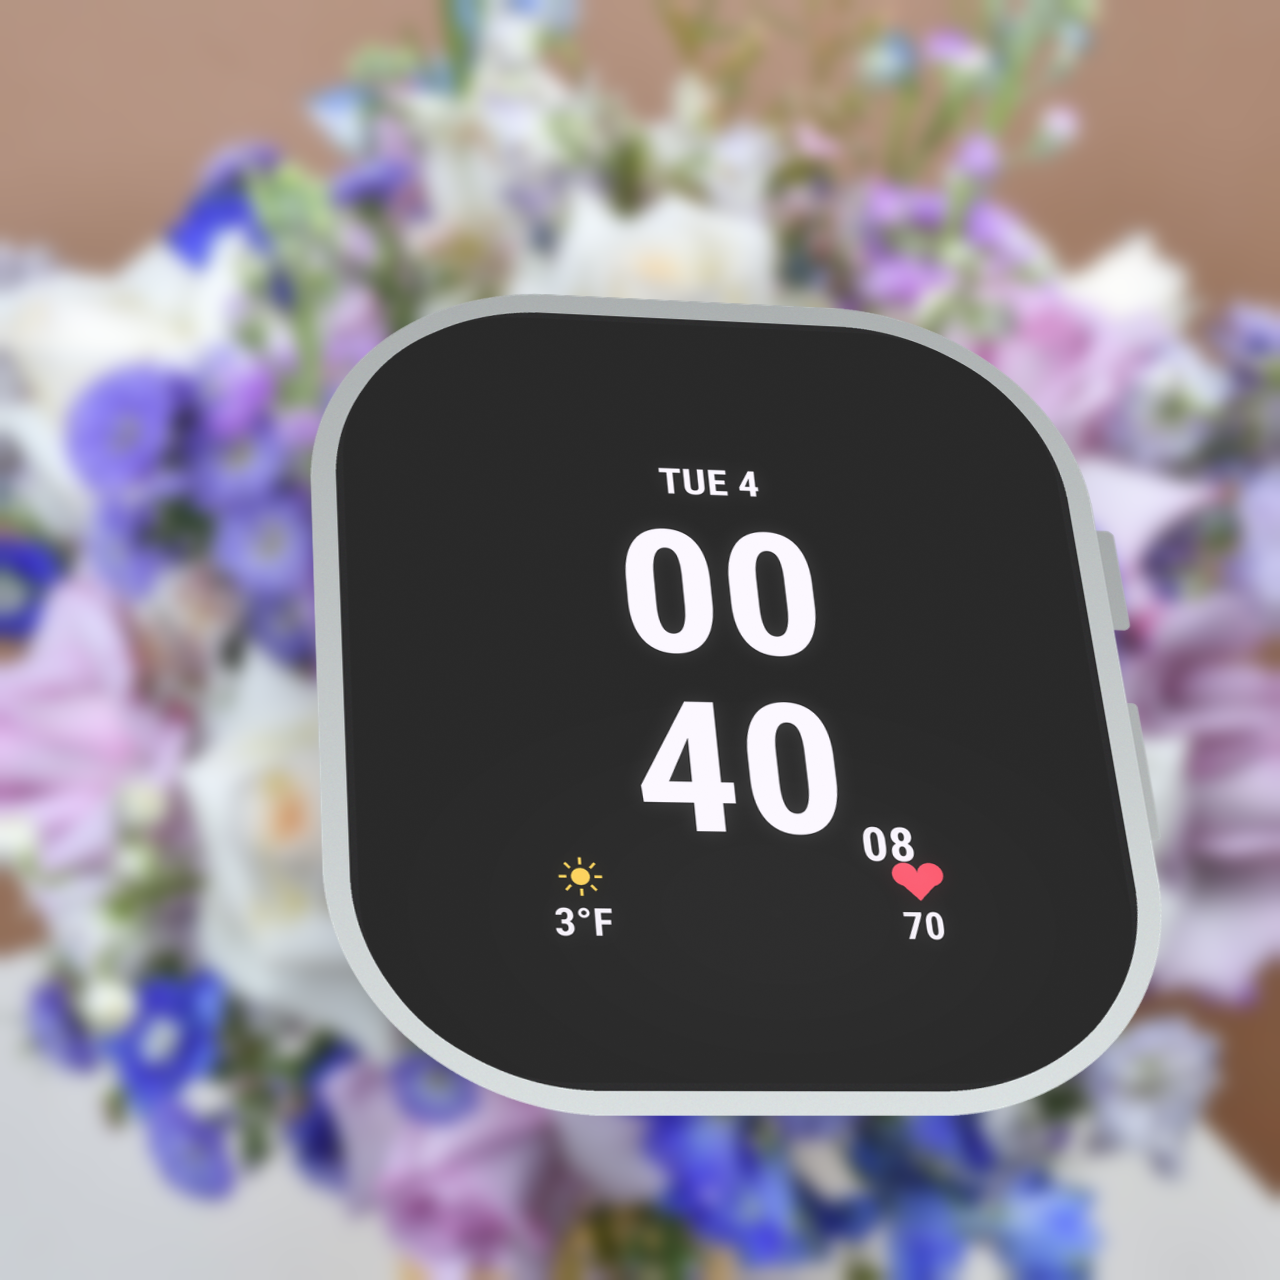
0 h 40 min 08 s
